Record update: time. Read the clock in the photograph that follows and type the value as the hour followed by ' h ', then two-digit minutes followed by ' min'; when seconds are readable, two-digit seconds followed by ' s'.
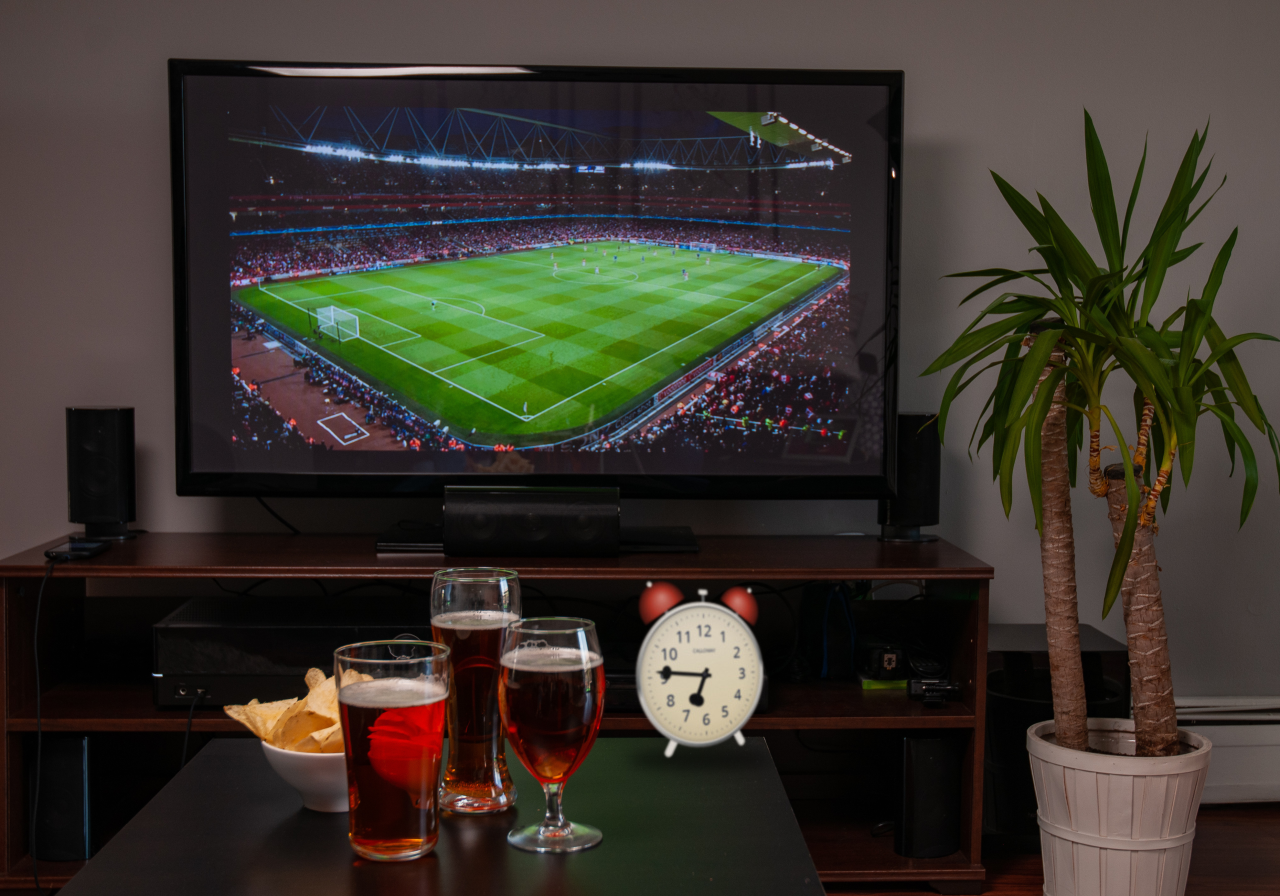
6 h 46 min
